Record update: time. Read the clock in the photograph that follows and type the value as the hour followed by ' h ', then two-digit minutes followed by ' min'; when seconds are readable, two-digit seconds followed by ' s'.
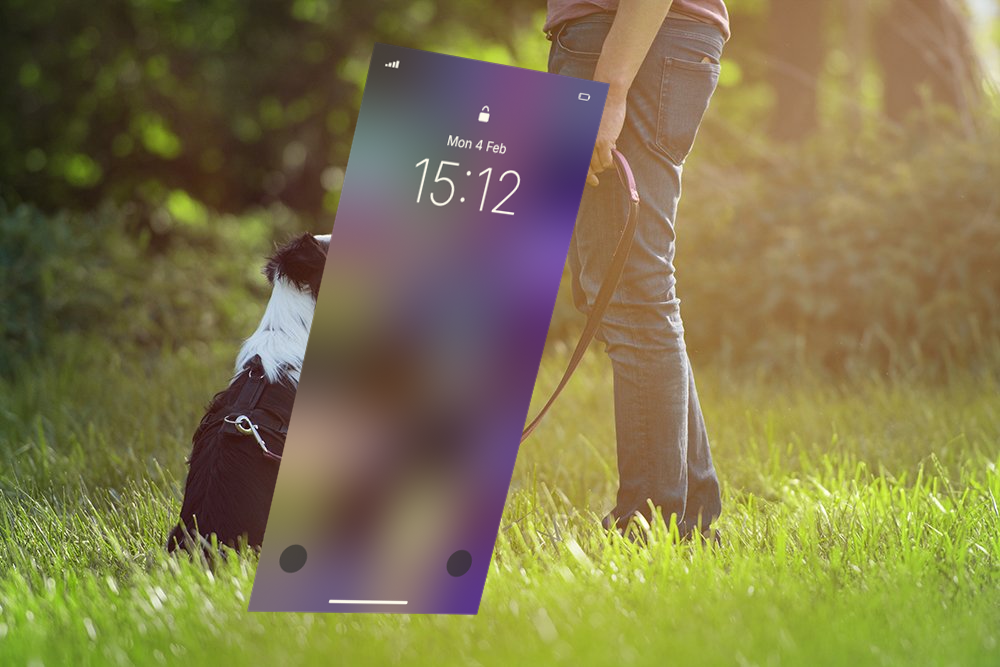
15 h 12 min
